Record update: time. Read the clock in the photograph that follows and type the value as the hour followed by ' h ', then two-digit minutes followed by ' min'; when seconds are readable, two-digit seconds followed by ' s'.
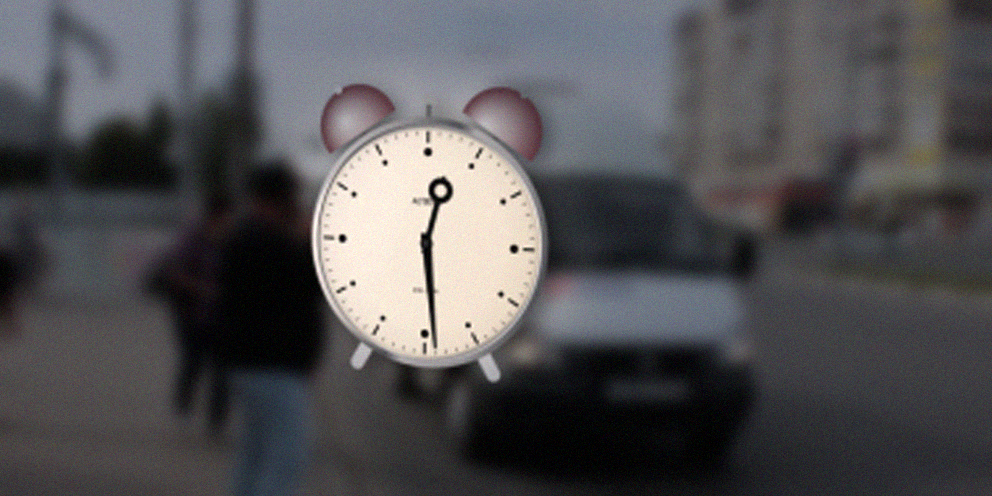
12 h 29 min
